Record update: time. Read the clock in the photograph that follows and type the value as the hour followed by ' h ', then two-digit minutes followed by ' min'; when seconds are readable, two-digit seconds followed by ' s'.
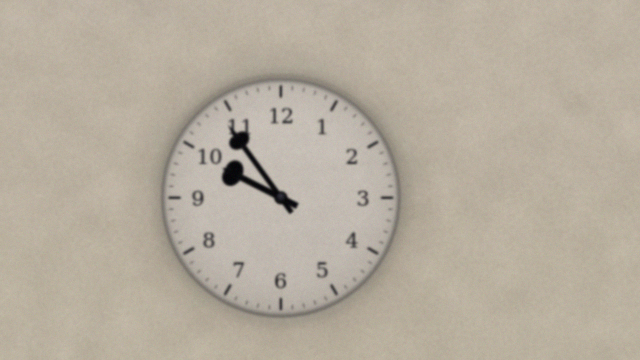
9 h 54 min
